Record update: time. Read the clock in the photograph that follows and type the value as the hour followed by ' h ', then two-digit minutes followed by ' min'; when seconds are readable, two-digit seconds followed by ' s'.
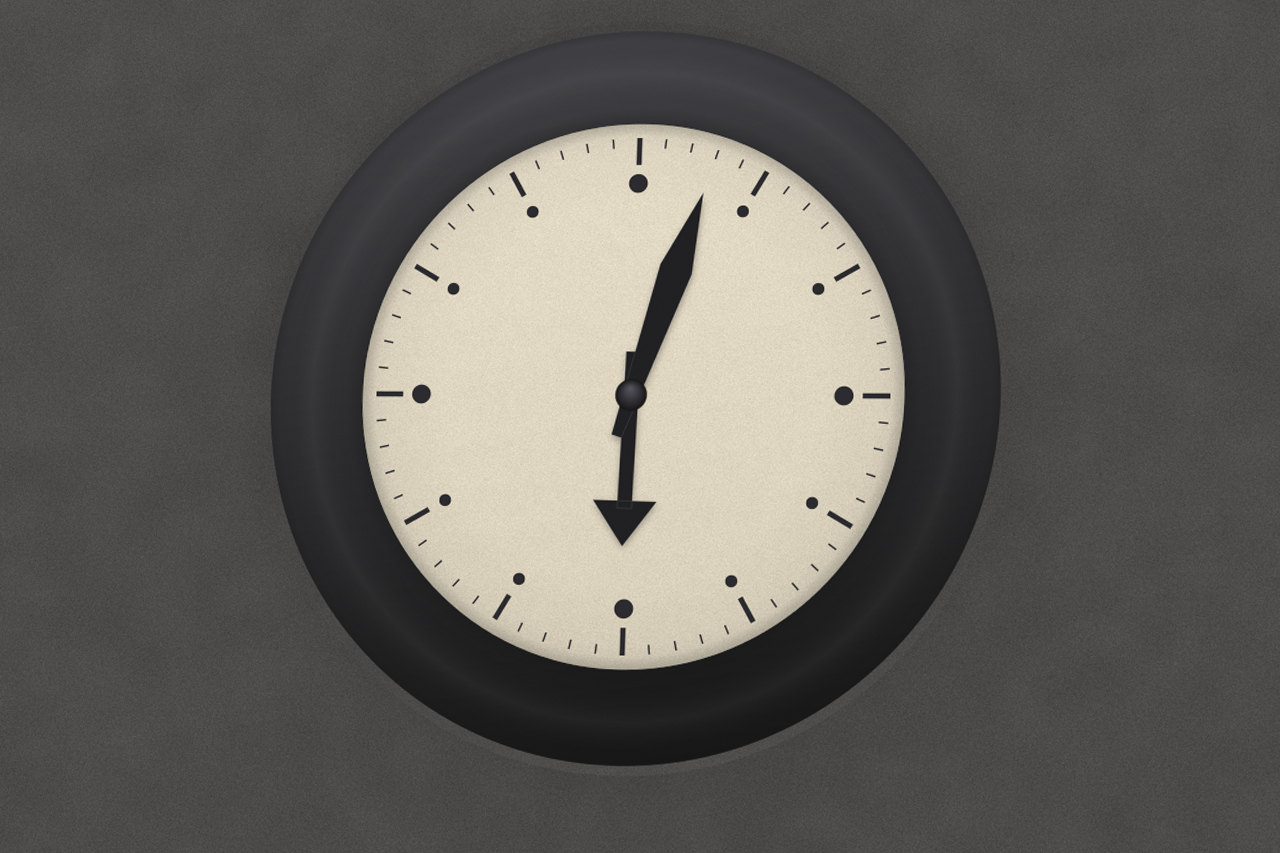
6 h 03 min
